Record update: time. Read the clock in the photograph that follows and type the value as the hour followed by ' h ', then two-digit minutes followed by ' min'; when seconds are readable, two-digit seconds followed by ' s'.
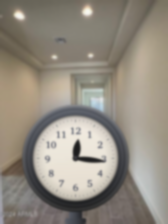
12 h 16 min
